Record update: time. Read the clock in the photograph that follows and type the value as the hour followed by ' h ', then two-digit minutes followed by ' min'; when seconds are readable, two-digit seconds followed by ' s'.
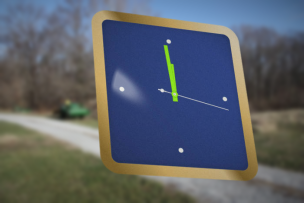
11 h 59 min 17 s
